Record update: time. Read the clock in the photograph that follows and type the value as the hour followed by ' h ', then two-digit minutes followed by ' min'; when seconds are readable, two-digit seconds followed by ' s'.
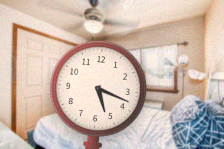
5 h 18 min
